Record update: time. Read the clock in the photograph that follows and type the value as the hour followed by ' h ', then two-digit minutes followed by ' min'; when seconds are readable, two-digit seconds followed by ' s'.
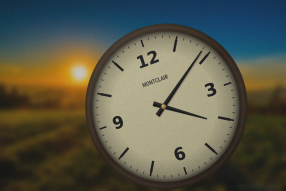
4 h 09 min
